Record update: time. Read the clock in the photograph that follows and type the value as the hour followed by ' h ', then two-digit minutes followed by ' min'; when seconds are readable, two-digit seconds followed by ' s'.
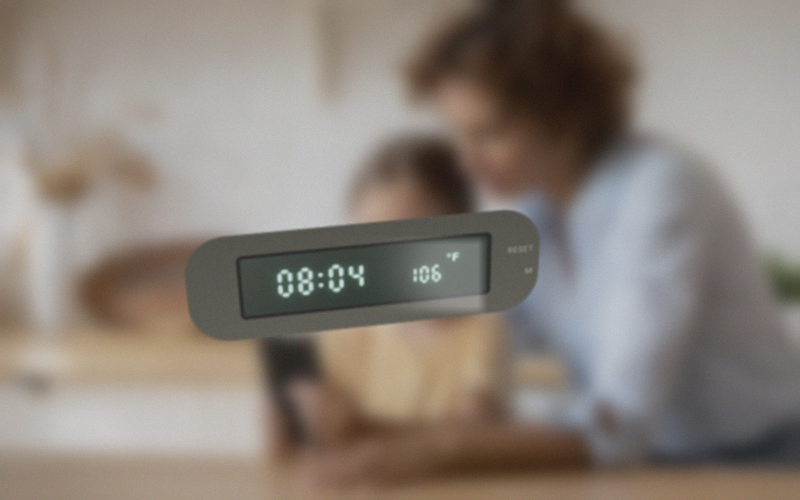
8 h 04 min
